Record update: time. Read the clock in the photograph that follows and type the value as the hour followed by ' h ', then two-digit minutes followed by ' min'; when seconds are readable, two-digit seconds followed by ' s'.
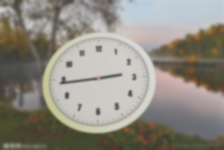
2 h 44 min
